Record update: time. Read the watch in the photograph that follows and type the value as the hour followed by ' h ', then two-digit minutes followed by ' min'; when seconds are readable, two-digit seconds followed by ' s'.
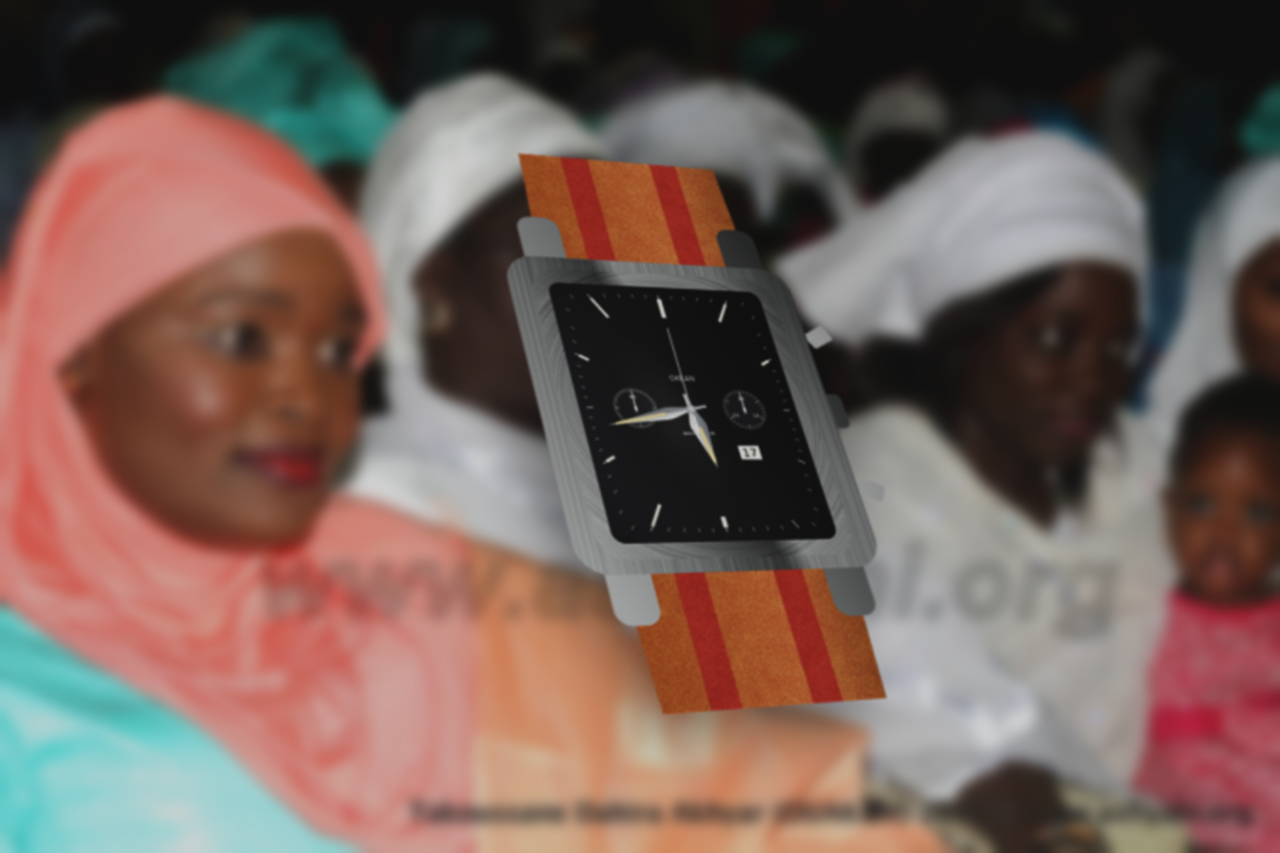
5 h 43 min
